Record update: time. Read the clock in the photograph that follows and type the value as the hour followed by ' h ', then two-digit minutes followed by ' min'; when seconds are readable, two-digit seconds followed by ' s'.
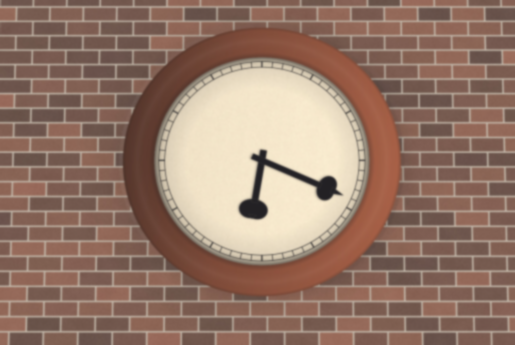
6 h 19 min
